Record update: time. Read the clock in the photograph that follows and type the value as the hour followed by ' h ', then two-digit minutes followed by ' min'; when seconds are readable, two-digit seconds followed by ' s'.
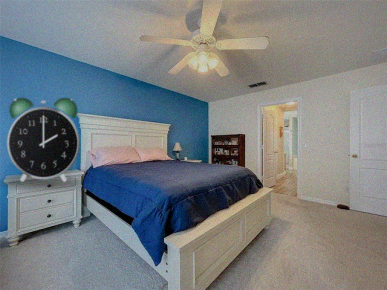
2 h 00 min
